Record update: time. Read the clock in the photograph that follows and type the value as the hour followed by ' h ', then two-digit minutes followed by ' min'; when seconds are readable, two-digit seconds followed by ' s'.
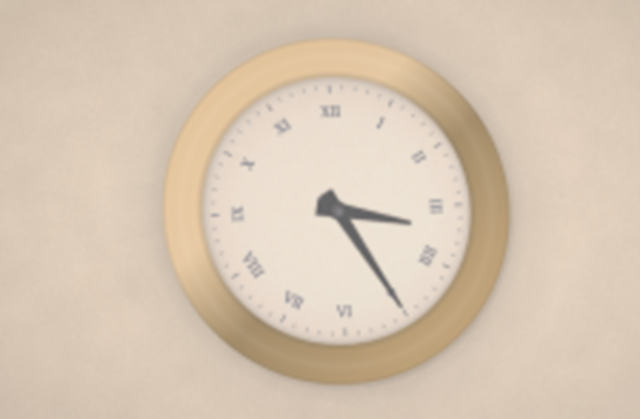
3 h 25 min
